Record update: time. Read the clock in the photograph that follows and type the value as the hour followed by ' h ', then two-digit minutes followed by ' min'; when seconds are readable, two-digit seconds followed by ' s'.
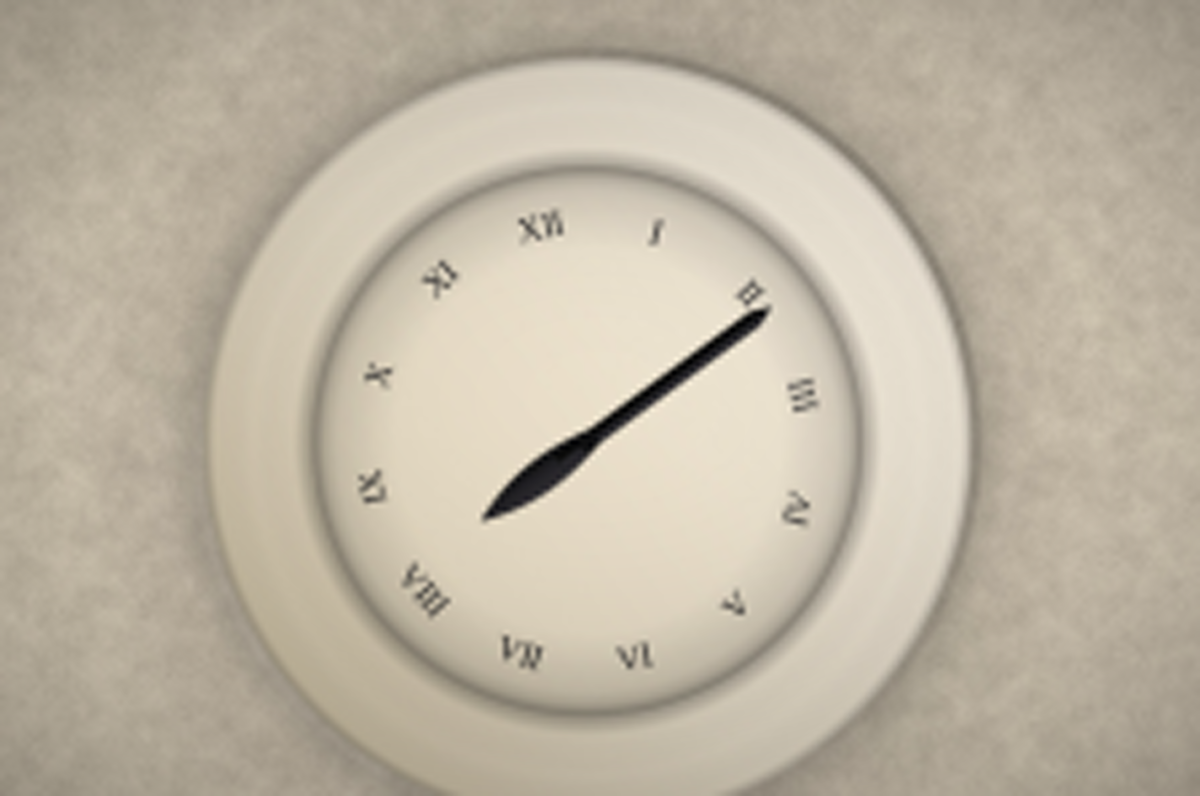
8 h 11 min
